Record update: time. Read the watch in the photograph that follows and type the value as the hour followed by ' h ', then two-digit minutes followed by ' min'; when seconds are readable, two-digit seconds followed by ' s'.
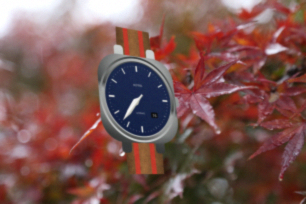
7 h 37 min
